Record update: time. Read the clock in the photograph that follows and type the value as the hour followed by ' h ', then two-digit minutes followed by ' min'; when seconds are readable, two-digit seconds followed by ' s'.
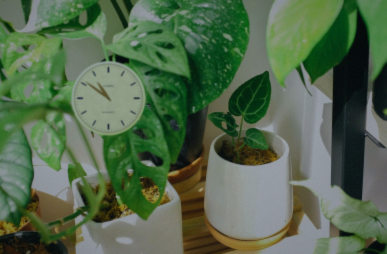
10 h 51 min
